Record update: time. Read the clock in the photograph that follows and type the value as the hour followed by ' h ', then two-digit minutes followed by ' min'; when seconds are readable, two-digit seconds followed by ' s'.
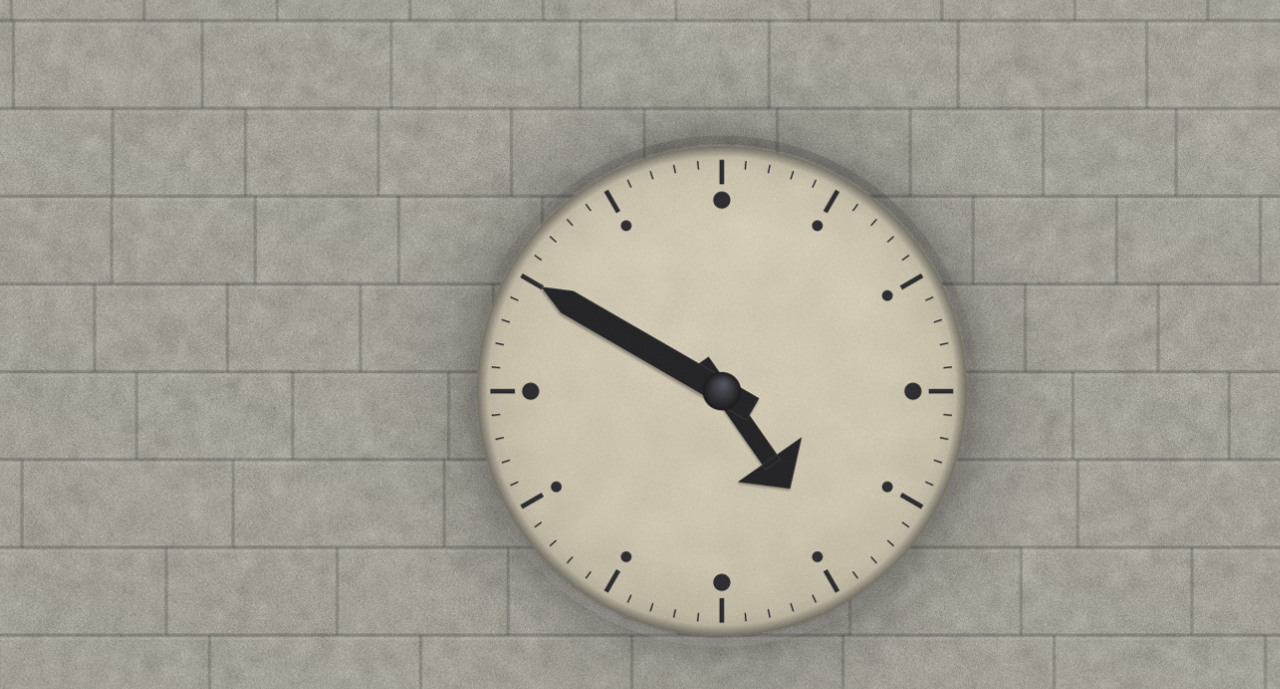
4 h 50 min
